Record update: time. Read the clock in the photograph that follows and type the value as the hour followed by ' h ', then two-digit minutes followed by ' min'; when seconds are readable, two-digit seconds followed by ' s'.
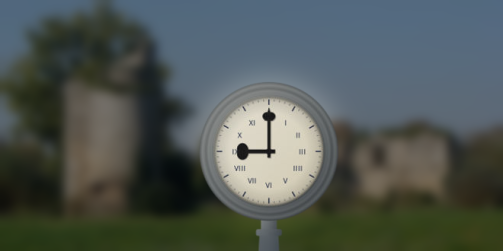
9 h 00 min
